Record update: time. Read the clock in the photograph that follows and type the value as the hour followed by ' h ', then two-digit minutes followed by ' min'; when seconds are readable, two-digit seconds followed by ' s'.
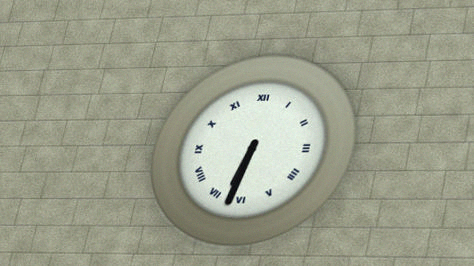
6 h 32 min
